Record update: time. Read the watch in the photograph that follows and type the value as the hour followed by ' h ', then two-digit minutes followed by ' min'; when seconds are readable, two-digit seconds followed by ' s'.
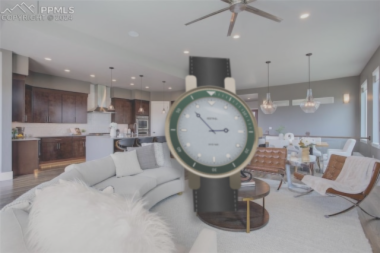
2 h 53 min
